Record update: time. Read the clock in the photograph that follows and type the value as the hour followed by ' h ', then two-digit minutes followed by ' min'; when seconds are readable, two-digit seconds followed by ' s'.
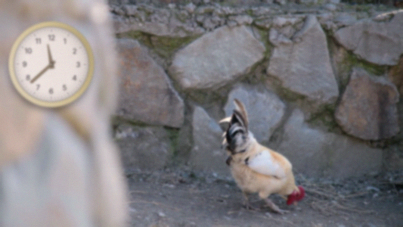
11 h 38 min
